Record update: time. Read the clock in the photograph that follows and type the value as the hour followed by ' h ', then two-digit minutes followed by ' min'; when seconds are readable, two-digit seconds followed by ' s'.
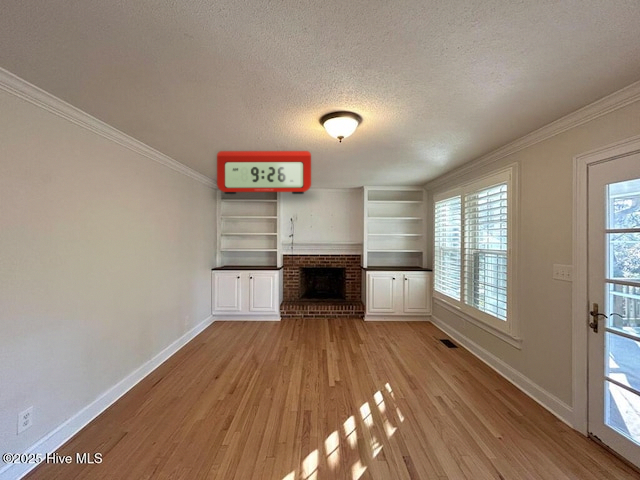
9 h 26 min
